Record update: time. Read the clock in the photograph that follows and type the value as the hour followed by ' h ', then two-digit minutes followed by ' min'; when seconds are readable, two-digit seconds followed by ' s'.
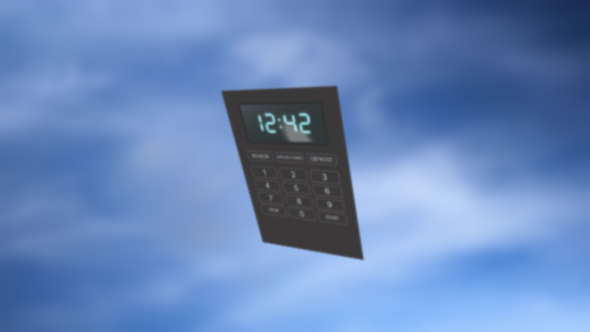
12 h 42 min
